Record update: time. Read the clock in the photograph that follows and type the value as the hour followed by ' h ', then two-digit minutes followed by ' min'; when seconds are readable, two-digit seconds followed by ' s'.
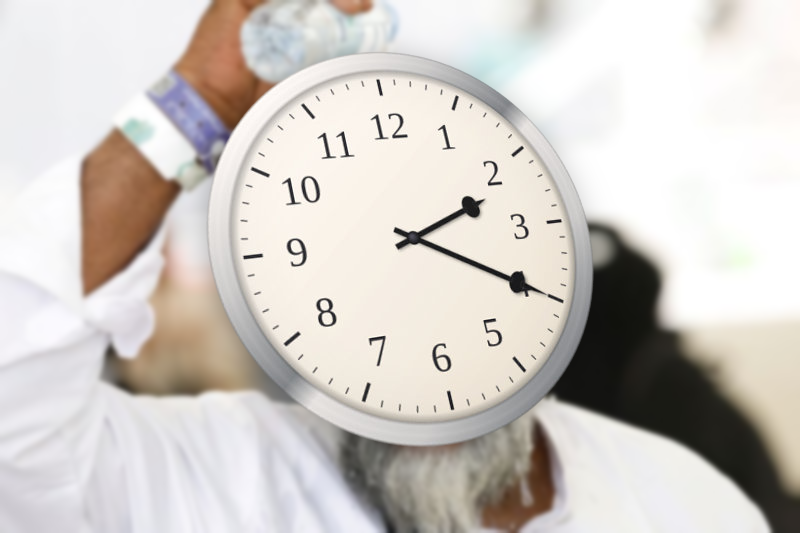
2 h 20 min
